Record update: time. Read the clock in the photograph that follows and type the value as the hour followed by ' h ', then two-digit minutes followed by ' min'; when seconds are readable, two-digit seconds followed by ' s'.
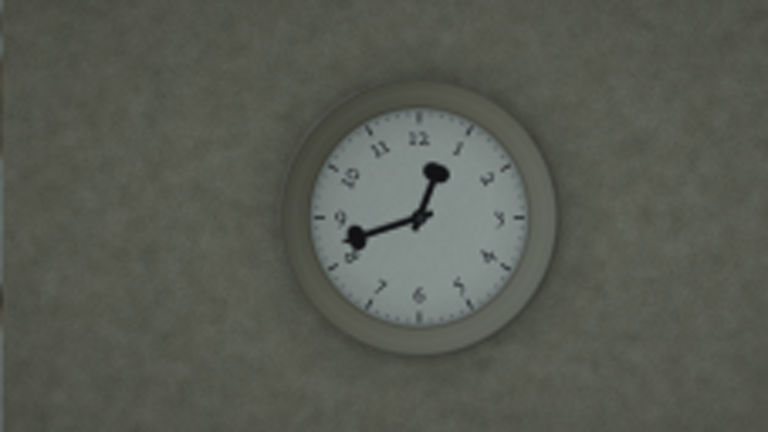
12 h 42 min
